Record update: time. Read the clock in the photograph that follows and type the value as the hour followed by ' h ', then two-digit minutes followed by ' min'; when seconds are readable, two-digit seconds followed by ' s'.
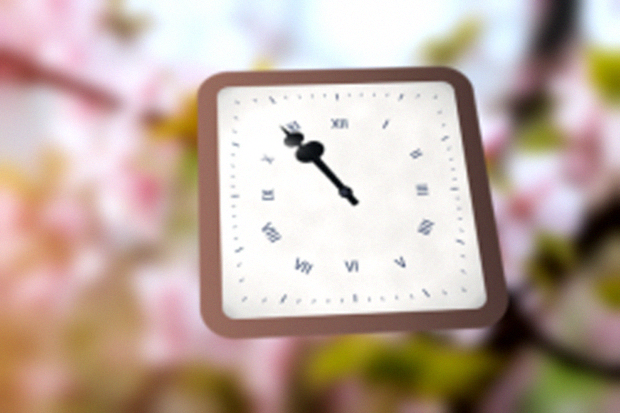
10 h 54 min
